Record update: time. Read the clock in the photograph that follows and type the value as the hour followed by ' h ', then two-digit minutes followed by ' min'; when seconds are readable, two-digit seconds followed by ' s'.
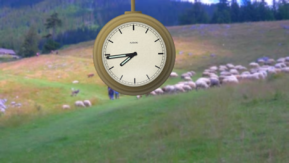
7 h 44 min
